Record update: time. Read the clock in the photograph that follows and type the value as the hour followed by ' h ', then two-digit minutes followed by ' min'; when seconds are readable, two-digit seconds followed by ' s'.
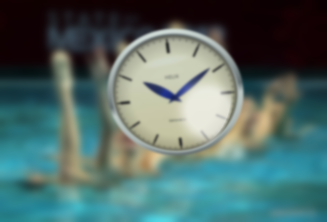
10 h 09 min
